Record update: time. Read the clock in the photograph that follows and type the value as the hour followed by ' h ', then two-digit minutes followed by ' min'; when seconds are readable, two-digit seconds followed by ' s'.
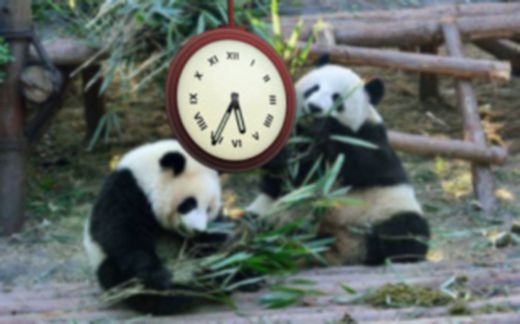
5 h 35 min
